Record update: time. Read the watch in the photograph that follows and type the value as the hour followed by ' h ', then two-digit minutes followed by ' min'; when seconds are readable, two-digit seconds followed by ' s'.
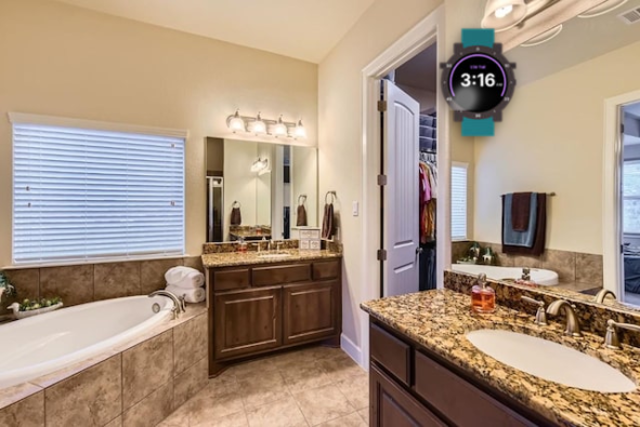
3 h 16 min
